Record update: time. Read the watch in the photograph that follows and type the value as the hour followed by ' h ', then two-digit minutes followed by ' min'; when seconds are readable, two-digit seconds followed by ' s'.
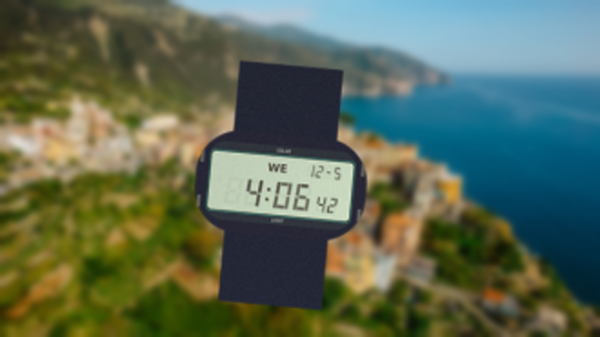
4 h 06 min 42 s
